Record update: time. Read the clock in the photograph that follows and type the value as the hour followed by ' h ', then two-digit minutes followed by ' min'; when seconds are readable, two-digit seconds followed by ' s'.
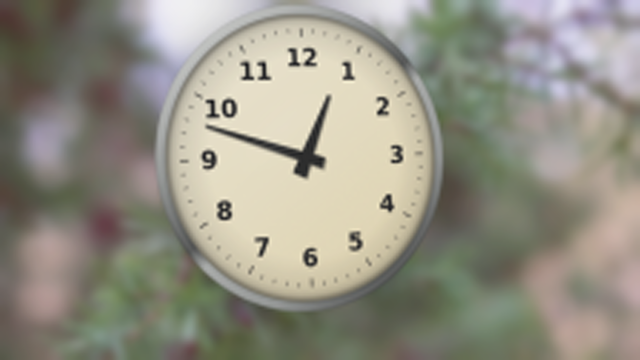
12 h 48 min
